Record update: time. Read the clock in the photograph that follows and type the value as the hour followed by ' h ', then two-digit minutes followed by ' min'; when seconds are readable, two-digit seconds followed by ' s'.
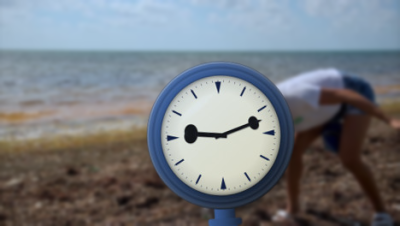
9 h 12 min
